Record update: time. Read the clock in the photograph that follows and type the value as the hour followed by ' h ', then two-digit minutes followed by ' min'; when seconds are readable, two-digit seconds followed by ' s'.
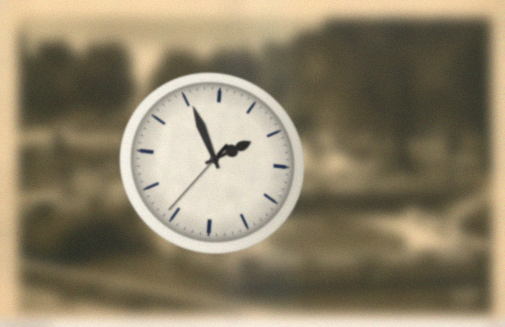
1 h 55 min 36 s
